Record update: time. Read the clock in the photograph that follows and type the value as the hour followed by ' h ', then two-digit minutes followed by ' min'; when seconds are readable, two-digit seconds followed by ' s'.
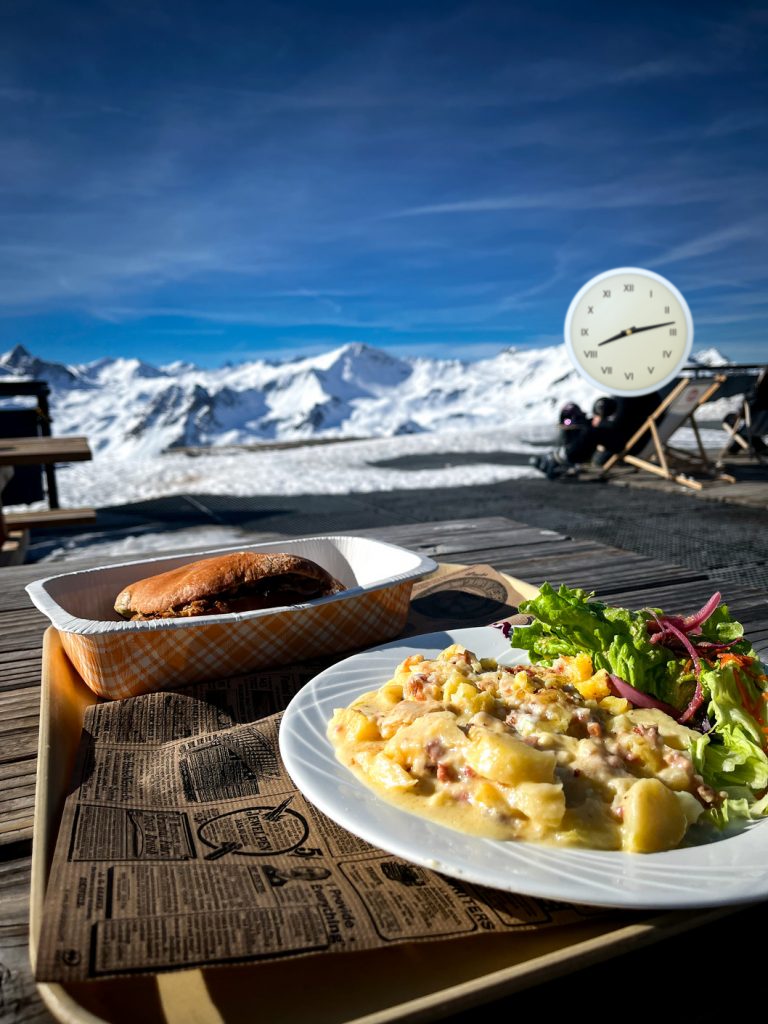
8 h 13 min
